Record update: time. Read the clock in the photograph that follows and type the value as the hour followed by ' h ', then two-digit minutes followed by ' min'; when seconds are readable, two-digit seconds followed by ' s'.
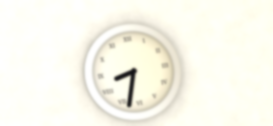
8 h 33 min
